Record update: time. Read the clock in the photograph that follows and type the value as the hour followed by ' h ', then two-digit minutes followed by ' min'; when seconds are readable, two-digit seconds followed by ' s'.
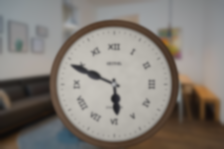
5 h 49 min
